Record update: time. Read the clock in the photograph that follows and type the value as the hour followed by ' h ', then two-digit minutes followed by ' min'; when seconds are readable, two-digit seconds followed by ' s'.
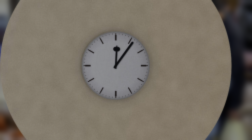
12 h 06 min
